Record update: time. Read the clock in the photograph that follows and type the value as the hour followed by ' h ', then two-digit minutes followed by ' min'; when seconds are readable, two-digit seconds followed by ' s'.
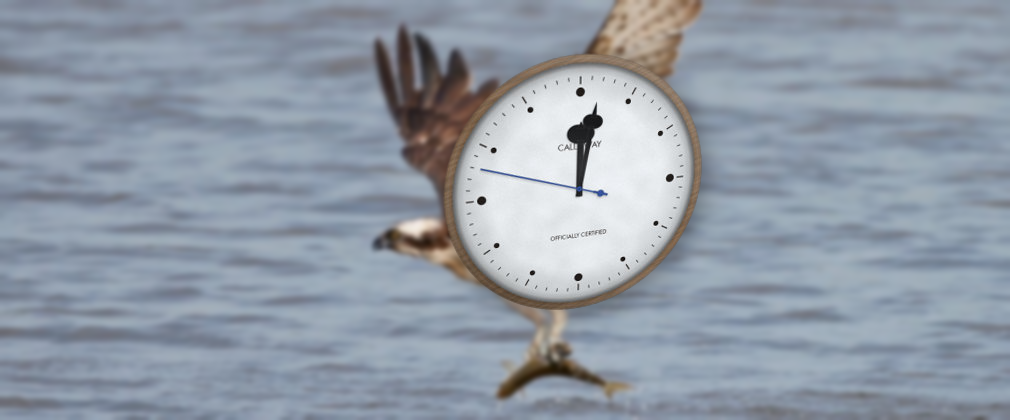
12 h 01 min 48 s
